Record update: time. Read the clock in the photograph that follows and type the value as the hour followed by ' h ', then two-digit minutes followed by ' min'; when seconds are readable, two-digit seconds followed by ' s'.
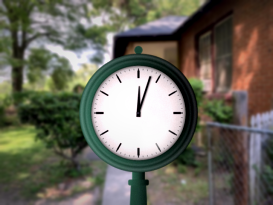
12 h 03 min
